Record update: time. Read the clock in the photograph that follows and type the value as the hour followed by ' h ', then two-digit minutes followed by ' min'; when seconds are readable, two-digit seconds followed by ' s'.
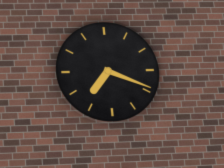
7 h 19 min
